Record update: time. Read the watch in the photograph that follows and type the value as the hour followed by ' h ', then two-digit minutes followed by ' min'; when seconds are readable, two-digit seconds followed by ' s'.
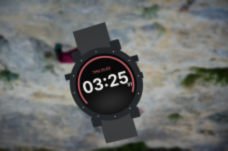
3 h 25 min
